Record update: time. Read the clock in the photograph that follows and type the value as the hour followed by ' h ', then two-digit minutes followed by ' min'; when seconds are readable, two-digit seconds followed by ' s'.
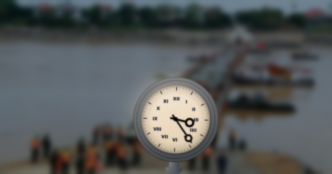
3 h 24 min
